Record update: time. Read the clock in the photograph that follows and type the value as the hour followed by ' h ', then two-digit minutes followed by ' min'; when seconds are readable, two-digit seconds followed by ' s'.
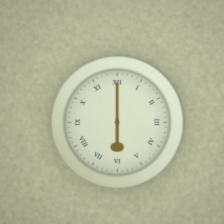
6 h 00 min
